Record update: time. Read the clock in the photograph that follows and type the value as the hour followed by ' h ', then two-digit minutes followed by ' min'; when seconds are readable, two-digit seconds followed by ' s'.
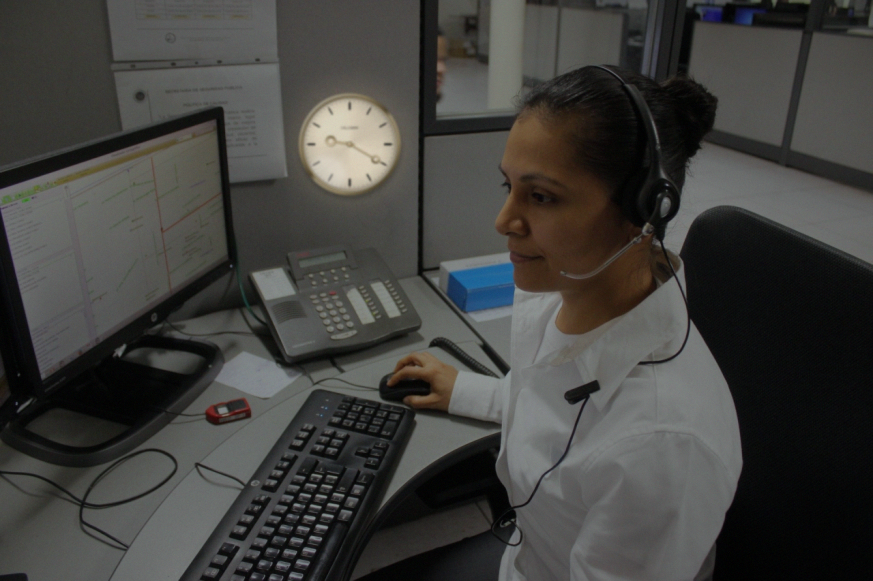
9 h 20 min
